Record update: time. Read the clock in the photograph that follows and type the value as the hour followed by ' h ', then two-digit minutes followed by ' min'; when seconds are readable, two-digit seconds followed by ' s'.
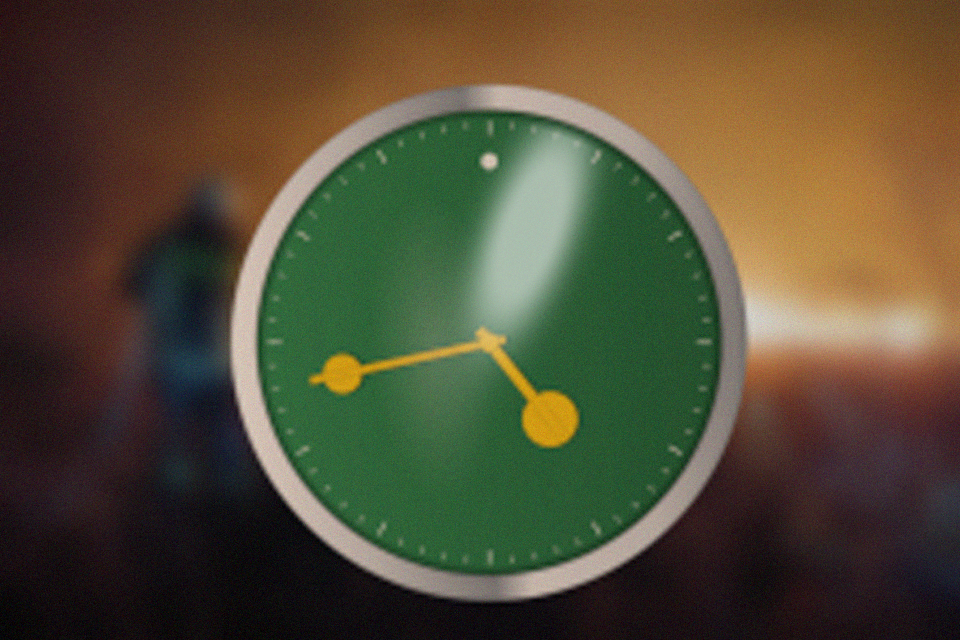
4 h 43 min
